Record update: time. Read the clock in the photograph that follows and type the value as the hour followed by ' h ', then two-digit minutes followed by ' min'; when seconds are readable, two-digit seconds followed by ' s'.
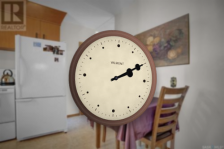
2 h 10 min
